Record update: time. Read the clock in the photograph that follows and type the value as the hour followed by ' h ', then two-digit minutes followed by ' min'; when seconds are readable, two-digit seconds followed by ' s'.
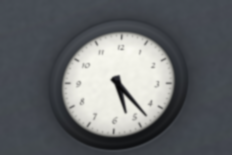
5 h 23 min
